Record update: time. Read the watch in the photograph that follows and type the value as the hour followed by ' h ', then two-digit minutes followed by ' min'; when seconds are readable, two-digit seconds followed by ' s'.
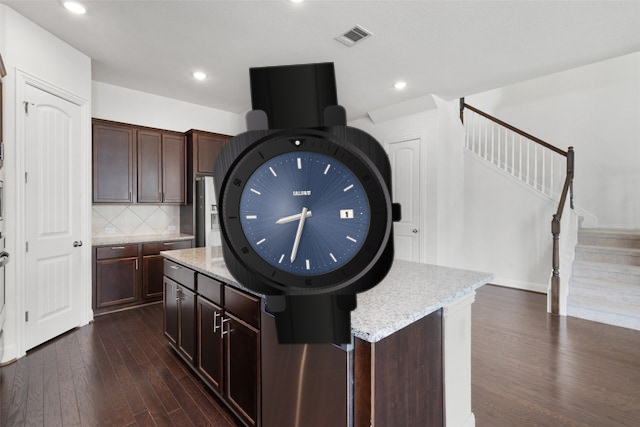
8 h 33 min
